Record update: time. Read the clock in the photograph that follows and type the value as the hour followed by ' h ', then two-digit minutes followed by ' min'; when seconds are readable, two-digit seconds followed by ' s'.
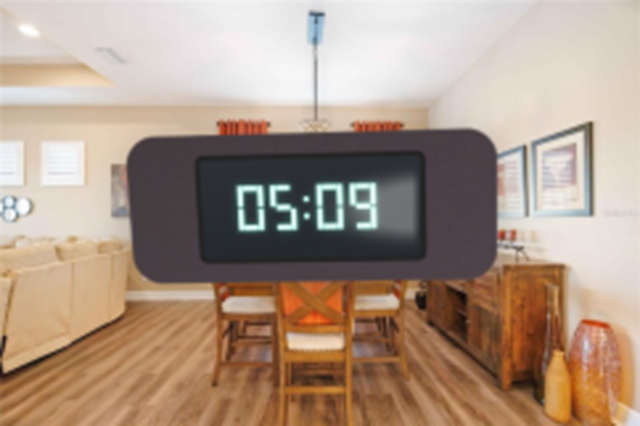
5 h 09 min
